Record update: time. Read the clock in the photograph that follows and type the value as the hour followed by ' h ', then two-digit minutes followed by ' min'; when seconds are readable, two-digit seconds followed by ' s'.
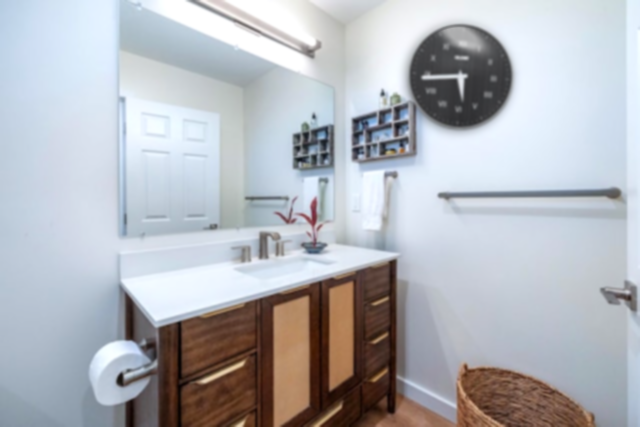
5 h 44 min
